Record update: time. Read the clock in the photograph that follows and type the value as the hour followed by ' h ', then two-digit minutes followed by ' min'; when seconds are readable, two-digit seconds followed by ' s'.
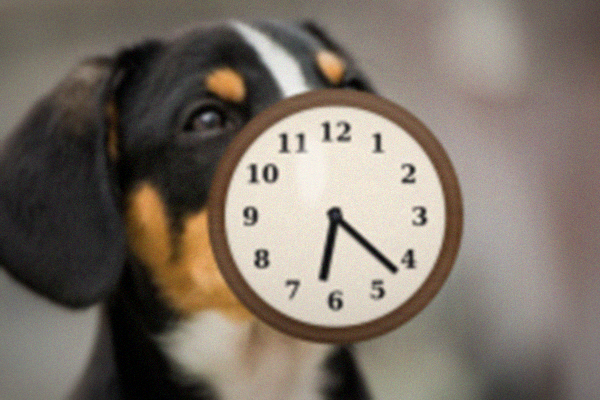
6 h 22 min
